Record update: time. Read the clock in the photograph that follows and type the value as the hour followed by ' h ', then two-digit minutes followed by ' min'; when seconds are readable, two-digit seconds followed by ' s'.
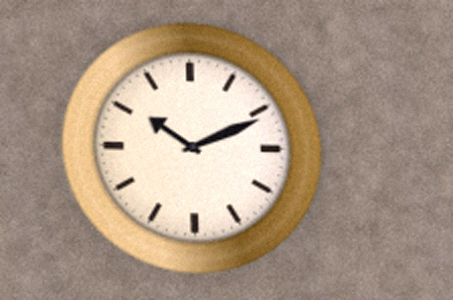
10 h 11 min
